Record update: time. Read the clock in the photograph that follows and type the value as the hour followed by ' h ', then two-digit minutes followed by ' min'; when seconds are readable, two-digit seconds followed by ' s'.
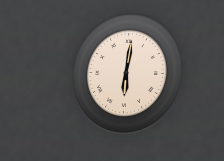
6 h 01 min
